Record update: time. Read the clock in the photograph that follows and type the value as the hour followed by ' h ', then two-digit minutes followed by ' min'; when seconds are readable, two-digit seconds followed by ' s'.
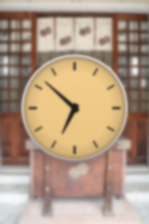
6 h 52 min
